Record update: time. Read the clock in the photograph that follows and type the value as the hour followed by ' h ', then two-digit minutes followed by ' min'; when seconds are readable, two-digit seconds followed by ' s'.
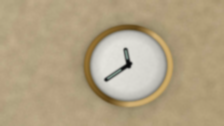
11 h 39 min
